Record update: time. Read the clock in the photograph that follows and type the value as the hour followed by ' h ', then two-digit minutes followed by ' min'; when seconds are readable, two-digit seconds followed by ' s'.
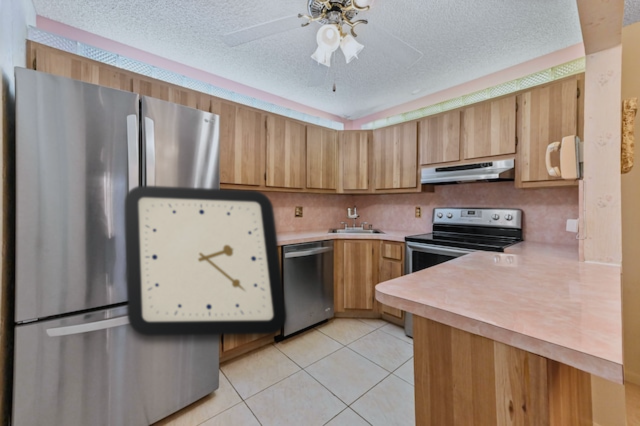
2 h 22 min
